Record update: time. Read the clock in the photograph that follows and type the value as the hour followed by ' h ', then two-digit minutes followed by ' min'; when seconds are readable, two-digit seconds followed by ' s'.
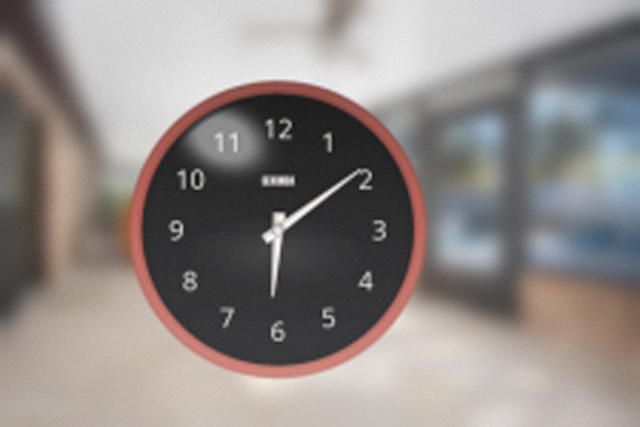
6 h 09 min
